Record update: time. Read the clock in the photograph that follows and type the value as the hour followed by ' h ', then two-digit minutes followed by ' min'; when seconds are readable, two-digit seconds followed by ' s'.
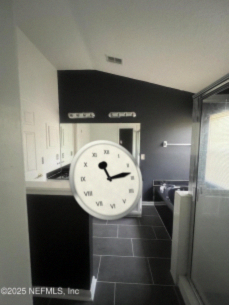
11 h 13 min
